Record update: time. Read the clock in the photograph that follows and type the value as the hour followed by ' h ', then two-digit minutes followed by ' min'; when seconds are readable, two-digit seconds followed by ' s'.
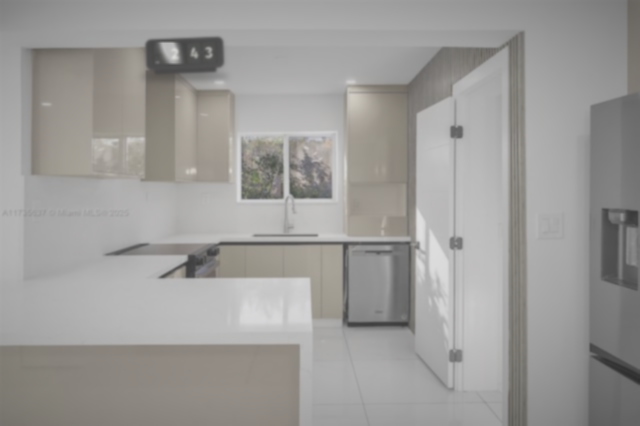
2 h 43 min
